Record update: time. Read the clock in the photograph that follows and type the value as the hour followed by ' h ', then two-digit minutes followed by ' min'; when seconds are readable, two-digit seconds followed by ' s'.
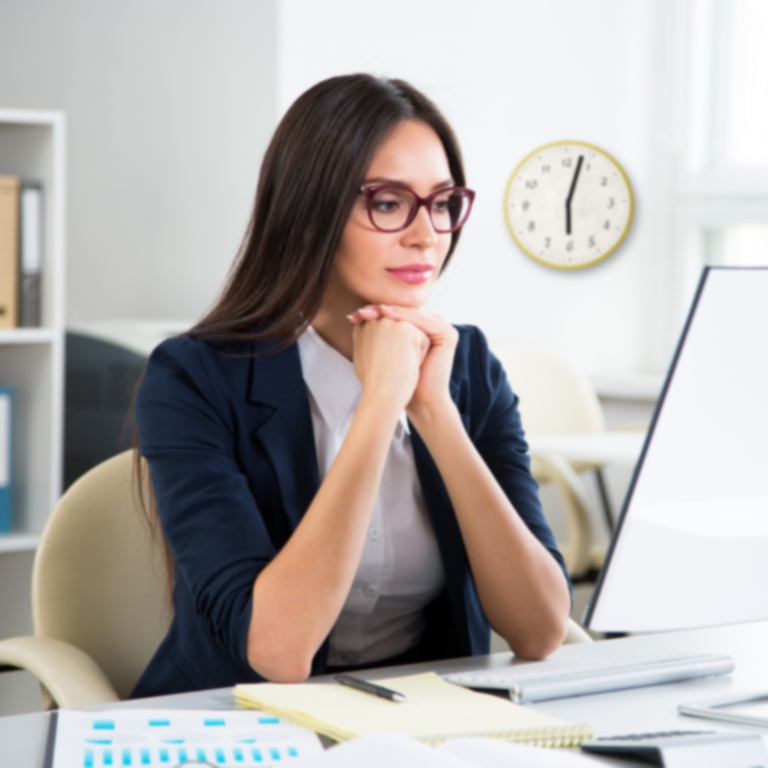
6 h 03 min
